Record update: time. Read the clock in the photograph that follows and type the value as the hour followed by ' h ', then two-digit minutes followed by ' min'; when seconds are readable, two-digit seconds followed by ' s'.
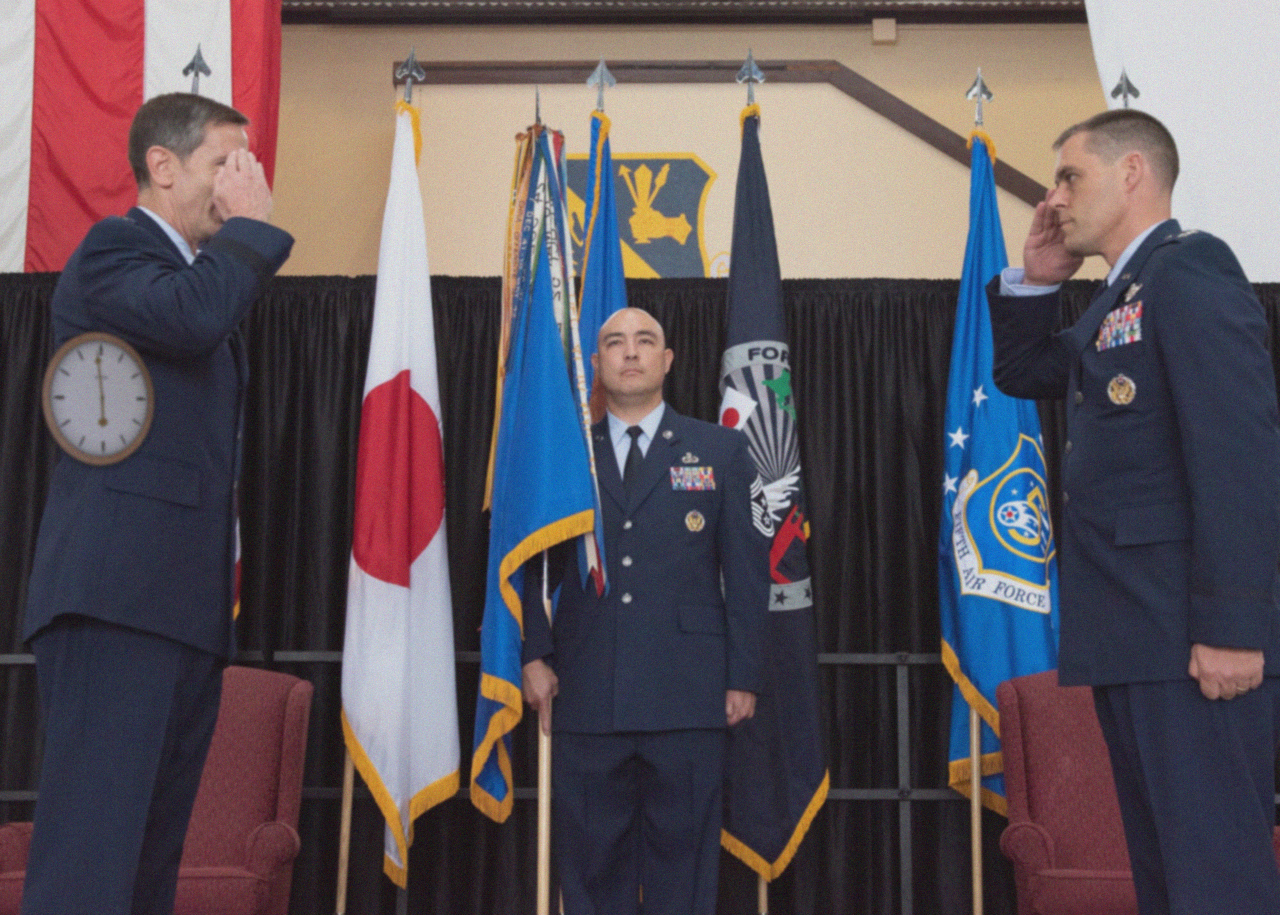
5 h 59 min
